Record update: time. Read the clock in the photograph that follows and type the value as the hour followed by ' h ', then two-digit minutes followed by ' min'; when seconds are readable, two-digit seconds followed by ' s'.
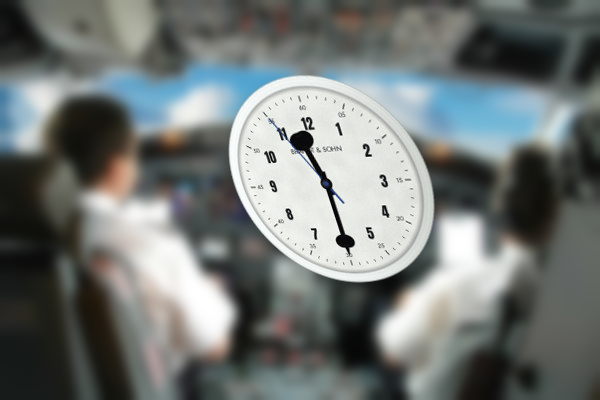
11 h 29 min 55 s
